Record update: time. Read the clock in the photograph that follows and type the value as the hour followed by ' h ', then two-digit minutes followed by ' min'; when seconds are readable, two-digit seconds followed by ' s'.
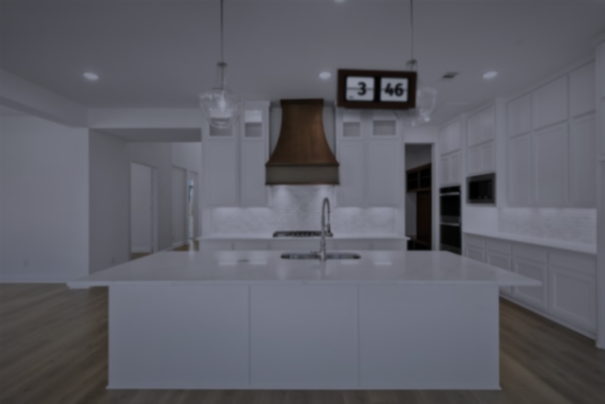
3 h 46 min
